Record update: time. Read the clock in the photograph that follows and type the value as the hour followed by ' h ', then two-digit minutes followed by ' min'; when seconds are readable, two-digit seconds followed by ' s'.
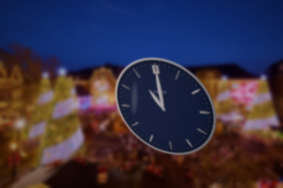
11 h 00 min
